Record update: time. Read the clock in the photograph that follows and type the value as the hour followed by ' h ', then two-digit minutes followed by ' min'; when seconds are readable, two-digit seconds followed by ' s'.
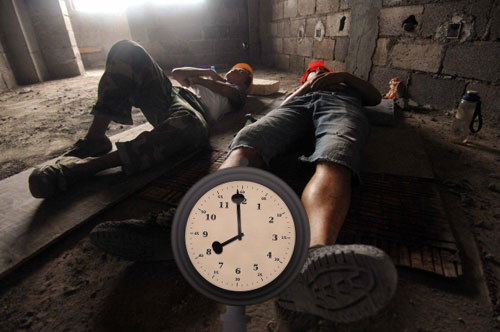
7 h 59 min
